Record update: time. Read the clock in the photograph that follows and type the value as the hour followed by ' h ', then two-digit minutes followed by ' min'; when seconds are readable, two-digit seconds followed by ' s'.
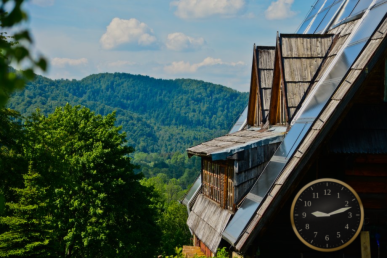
9 h 12 min
